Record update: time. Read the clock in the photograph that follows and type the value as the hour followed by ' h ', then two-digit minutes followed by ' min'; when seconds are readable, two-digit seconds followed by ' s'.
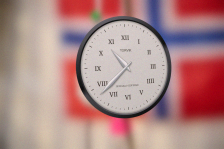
10 h 38 min
